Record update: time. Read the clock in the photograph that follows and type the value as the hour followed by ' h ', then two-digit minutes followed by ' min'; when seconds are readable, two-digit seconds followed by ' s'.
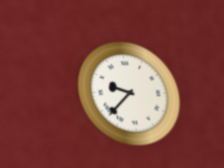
9 h 38 min
